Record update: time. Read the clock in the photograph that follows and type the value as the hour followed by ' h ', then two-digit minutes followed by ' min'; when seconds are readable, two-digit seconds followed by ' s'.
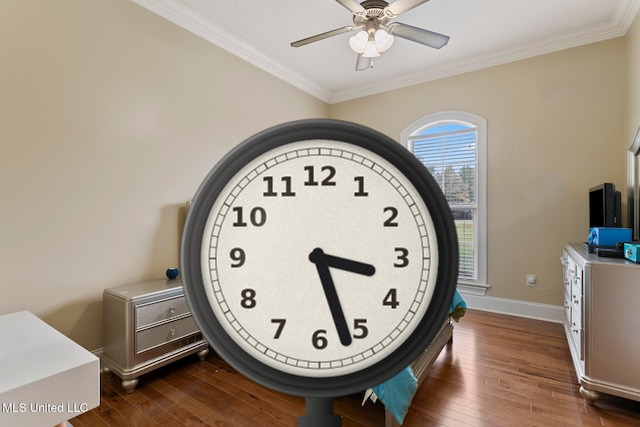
3 h 27 min
